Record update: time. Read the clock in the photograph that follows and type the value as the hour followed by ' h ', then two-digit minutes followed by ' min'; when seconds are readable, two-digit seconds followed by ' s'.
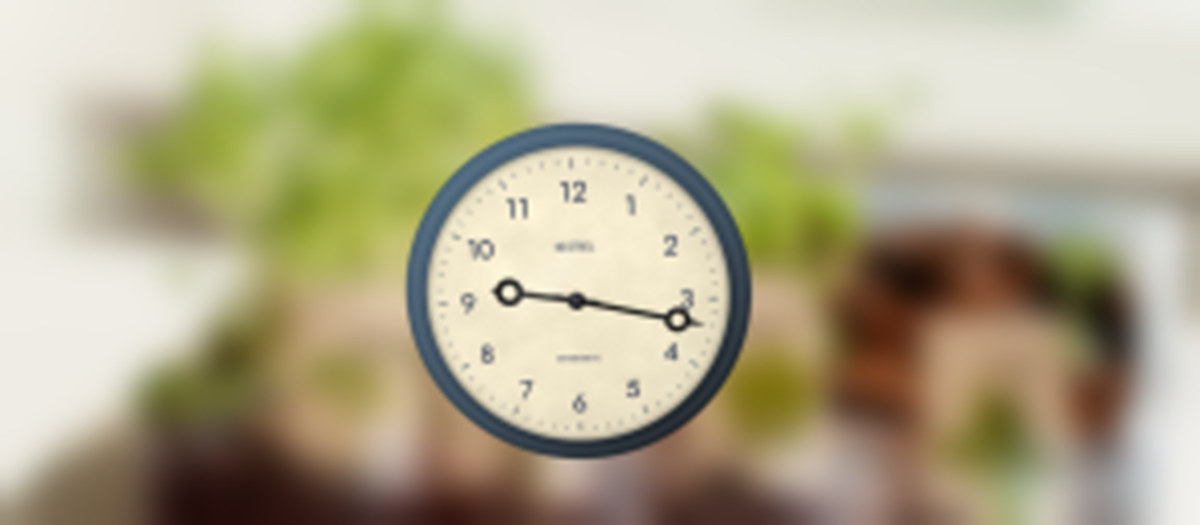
9 h 17 min
